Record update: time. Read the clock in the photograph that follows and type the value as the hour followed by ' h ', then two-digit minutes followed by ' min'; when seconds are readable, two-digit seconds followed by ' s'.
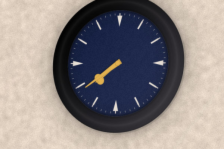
7 h 39 min
